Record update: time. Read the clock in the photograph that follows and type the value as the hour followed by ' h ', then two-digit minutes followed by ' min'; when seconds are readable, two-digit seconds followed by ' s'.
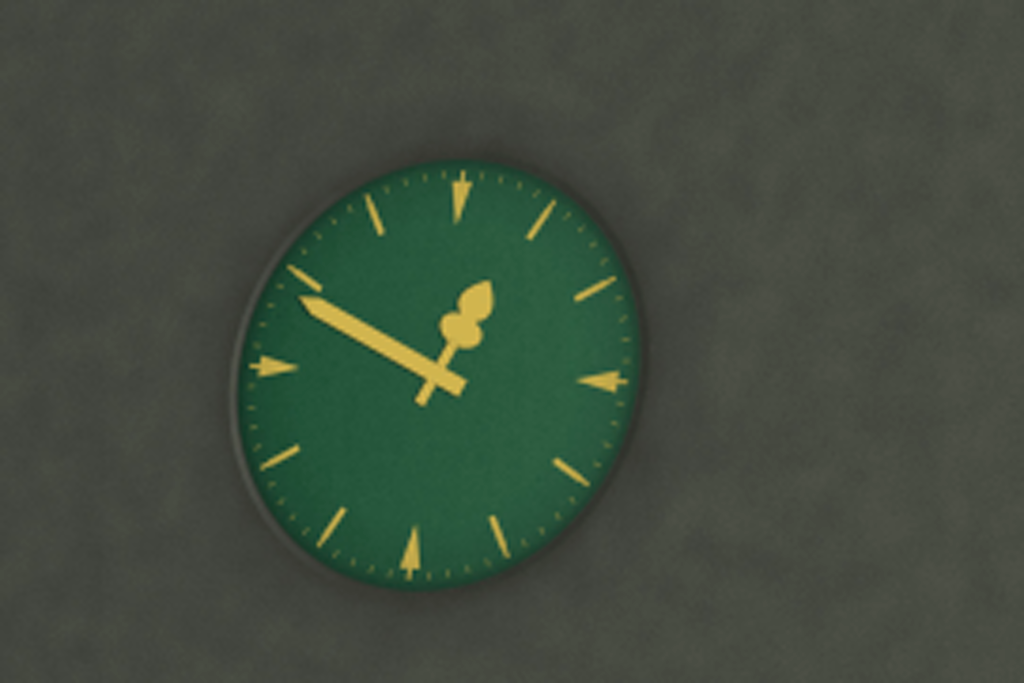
12 h 49 min
